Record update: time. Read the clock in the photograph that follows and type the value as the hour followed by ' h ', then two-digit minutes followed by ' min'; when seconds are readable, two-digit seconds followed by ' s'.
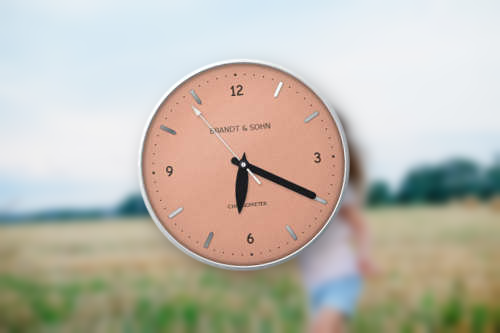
6 h 19 min 54 s
